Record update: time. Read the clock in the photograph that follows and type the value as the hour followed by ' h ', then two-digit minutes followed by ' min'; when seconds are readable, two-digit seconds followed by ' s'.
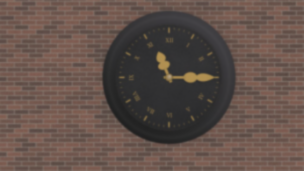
11 h 15 min
